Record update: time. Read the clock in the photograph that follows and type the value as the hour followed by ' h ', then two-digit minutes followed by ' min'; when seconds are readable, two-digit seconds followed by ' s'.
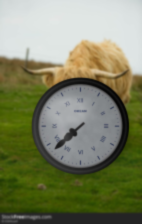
7 h 38 min
